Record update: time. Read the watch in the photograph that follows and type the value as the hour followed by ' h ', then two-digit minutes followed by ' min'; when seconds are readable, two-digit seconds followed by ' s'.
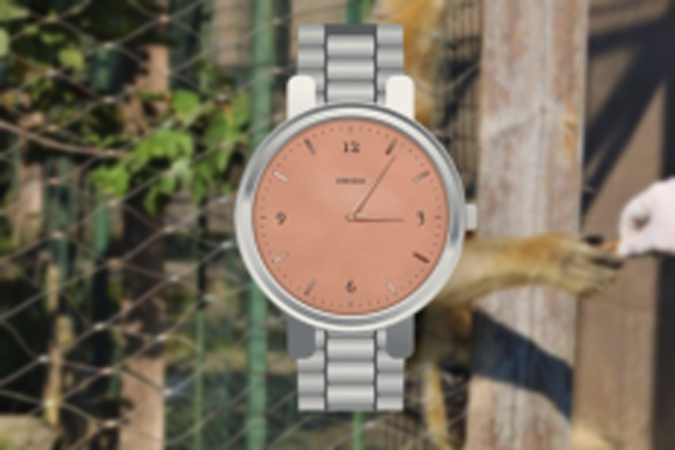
3 h 06 min
